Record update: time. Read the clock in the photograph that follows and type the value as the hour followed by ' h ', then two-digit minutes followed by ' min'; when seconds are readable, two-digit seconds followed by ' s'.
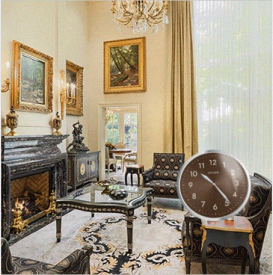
10 h 24 min
